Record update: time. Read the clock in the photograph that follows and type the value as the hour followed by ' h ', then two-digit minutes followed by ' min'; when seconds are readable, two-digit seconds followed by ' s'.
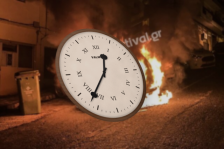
12 h 37 min
